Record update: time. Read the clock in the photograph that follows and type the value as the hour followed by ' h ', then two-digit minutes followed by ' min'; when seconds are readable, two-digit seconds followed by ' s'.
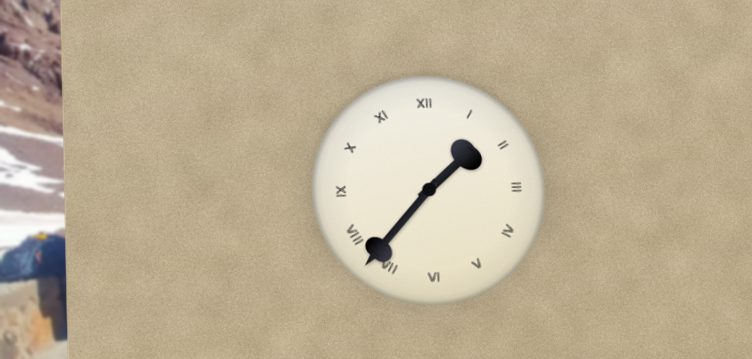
1 h 37 min
